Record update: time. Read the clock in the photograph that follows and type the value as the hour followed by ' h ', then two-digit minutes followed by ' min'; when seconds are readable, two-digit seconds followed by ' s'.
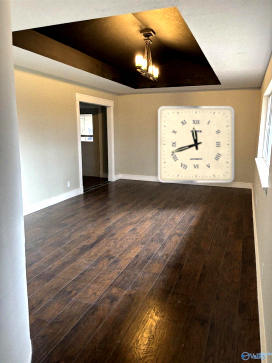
11 h 42 min
